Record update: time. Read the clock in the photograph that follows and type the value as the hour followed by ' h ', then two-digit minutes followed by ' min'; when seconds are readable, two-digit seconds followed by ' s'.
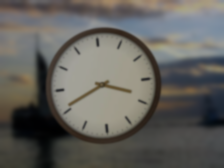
3 h 41 min
